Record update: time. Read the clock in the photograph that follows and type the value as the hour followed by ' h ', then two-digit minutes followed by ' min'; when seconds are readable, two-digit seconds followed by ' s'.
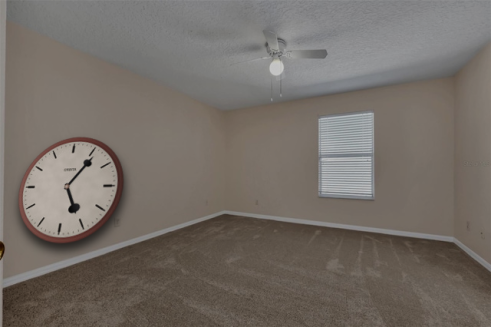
5 h 06 min
